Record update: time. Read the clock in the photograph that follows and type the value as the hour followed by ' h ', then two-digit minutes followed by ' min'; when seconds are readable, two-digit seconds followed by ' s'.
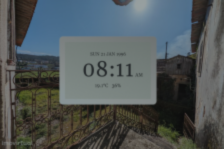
8 h 11 min
